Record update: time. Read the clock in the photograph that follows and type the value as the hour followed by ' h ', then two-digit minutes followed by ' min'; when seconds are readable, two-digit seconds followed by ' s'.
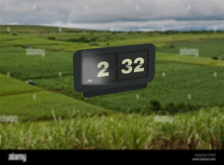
2 h 32 min
